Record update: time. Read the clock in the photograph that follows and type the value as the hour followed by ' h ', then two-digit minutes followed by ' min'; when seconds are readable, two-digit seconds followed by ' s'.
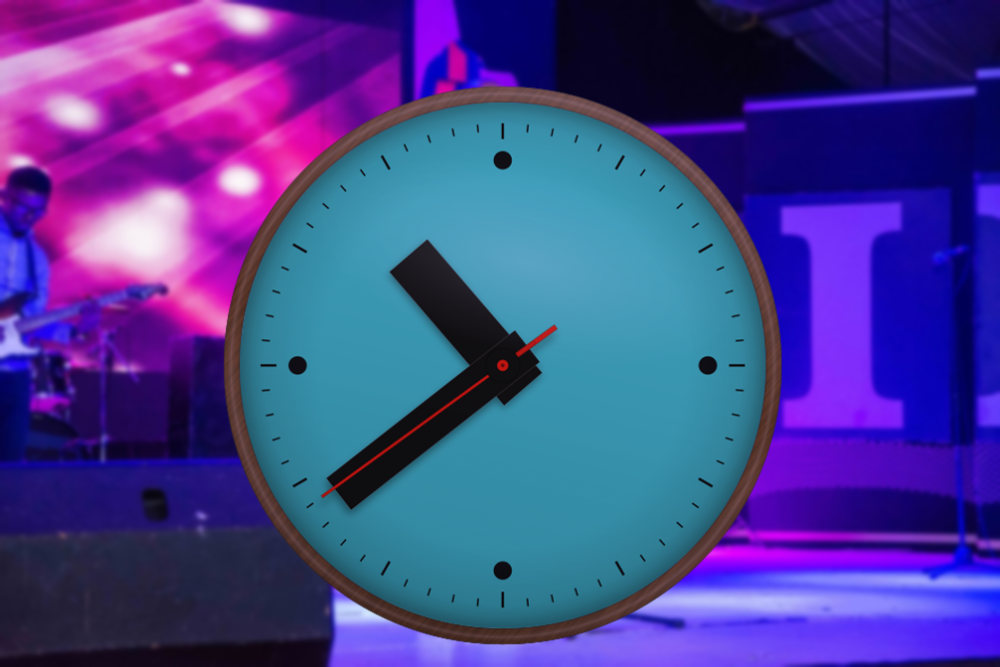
10 h 38 min 39 s
